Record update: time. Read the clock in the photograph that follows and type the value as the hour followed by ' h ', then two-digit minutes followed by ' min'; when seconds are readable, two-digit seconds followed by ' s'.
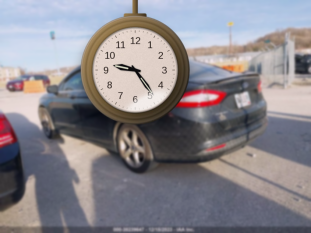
9 h 24 min
